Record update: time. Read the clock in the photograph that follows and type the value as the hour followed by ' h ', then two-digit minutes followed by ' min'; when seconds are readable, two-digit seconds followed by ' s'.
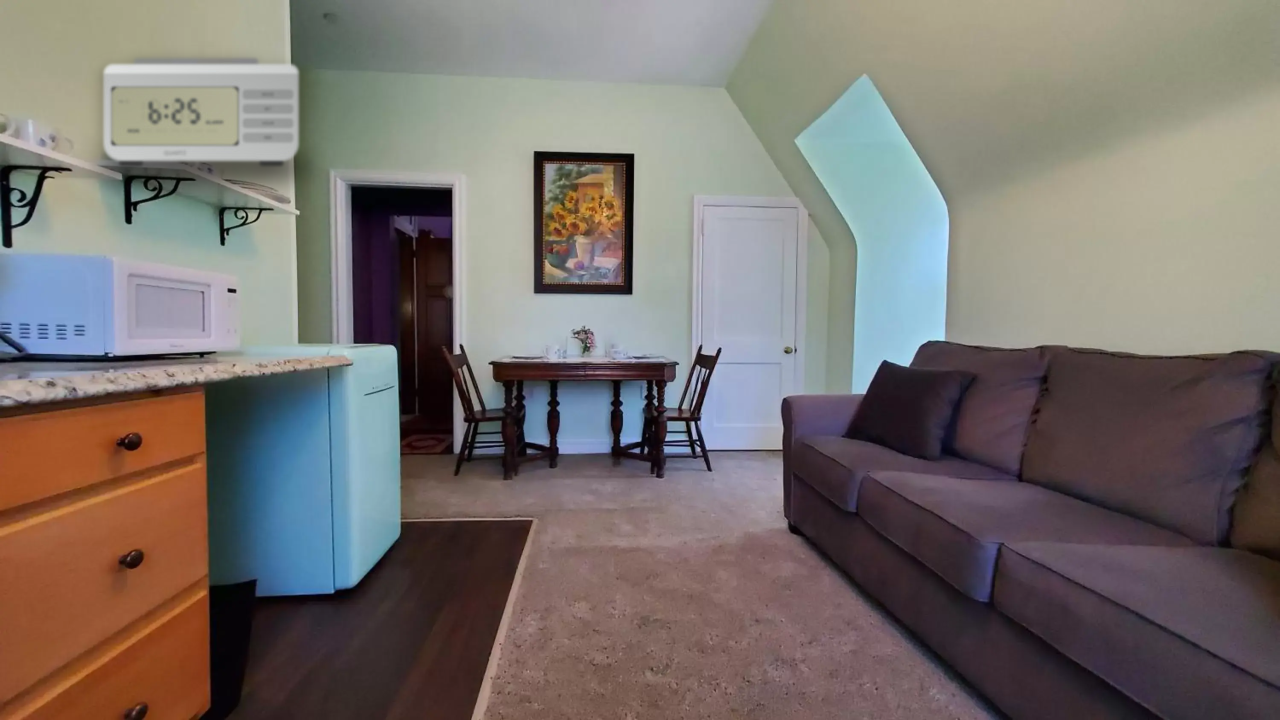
6 h 25 min
